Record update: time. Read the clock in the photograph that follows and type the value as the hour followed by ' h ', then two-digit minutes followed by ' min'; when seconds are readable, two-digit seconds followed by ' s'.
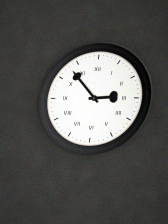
2 h 53 min
